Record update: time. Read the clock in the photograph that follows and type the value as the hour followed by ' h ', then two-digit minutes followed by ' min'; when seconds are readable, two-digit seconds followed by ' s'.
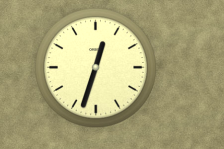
12 h 33 min
